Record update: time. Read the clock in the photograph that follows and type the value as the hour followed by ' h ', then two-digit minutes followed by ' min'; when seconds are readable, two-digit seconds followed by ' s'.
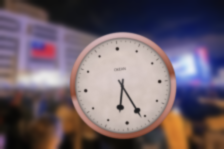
6 h 26 min
